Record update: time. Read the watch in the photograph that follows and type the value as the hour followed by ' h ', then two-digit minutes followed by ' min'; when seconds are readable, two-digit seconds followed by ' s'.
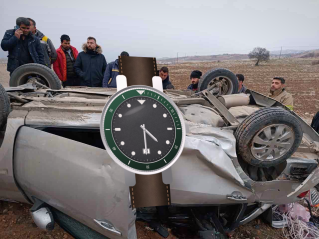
4 h 30 min
